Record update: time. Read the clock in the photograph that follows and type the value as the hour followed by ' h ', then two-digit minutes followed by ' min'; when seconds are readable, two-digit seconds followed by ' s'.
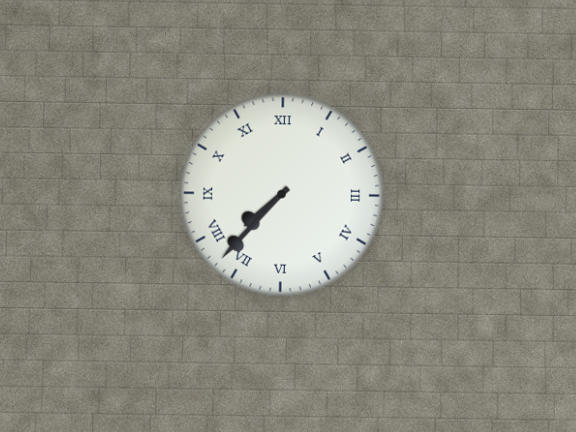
7 h 37 min
